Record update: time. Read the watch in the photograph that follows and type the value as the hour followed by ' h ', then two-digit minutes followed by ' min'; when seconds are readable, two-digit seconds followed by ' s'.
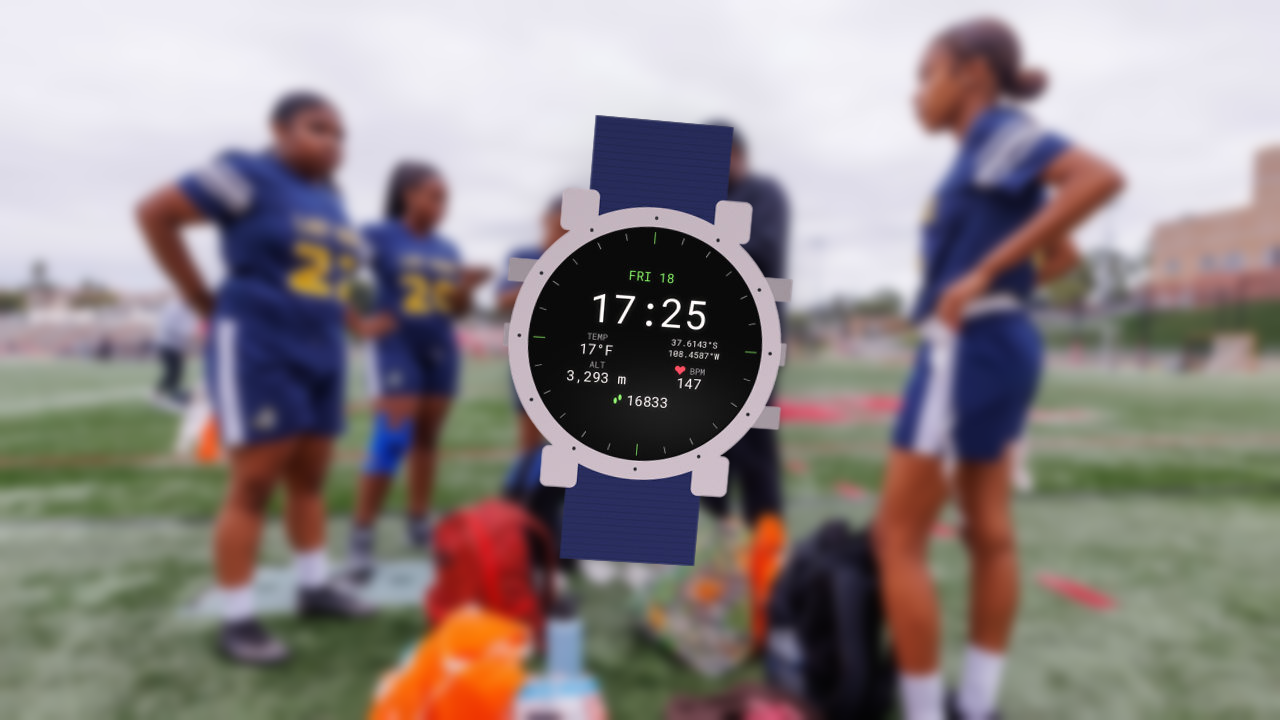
17 h 25 min
